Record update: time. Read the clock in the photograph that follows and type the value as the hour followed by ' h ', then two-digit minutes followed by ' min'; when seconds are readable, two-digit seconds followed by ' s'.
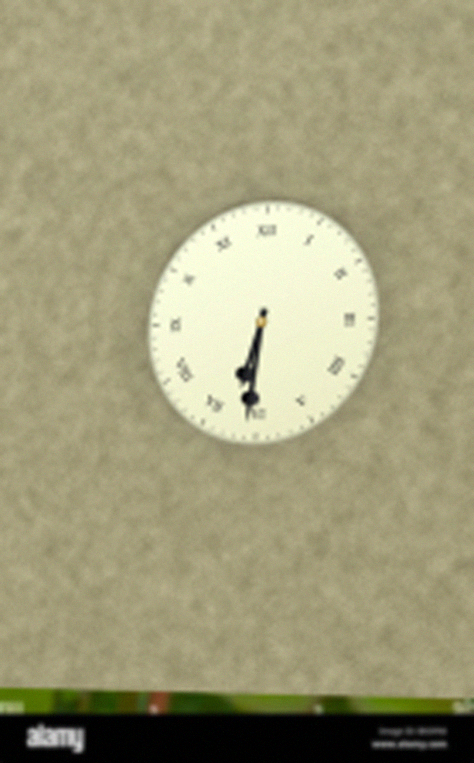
6 h 31 min
